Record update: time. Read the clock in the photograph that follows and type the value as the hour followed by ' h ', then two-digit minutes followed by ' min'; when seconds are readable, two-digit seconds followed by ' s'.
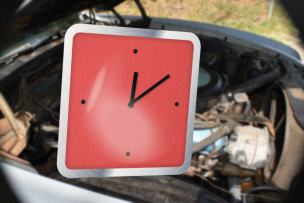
12 h 09 min
